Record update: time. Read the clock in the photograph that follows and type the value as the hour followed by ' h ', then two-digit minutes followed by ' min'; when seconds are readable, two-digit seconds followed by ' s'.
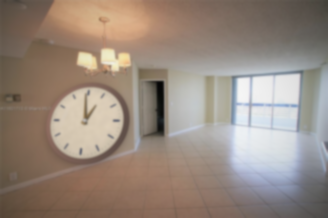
12 h 59 min
